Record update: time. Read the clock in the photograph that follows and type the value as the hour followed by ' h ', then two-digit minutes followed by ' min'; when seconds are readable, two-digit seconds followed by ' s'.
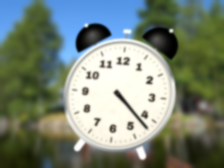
4 h 22 min
